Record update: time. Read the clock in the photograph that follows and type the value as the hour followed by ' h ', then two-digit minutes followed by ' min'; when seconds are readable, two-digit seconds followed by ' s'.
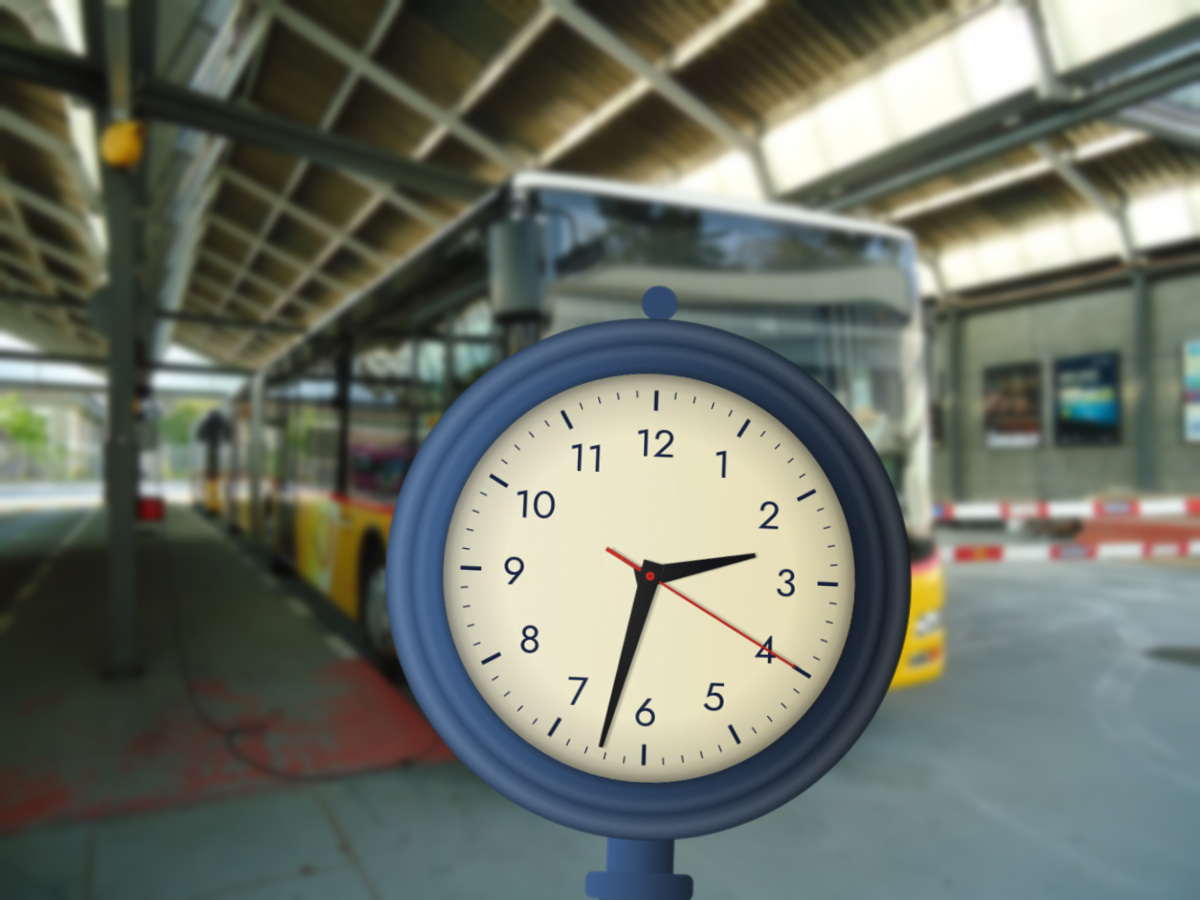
2 h 32 min 20 s
